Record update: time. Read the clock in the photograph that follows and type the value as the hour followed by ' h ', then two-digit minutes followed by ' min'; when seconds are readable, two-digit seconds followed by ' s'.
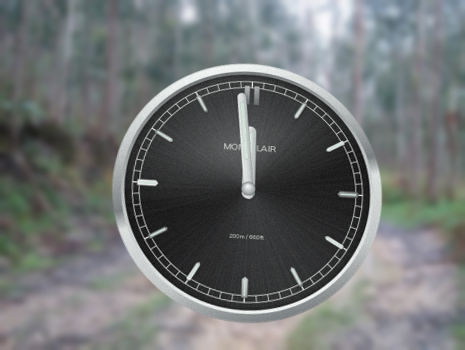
11 h 59 min
